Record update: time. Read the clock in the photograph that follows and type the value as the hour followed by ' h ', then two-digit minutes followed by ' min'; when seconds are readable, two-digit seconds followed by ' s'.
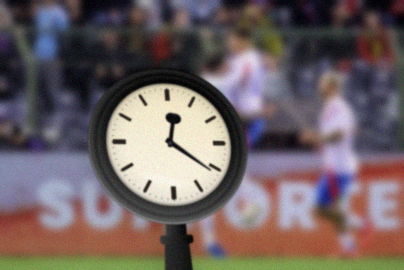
12 h 21 min
